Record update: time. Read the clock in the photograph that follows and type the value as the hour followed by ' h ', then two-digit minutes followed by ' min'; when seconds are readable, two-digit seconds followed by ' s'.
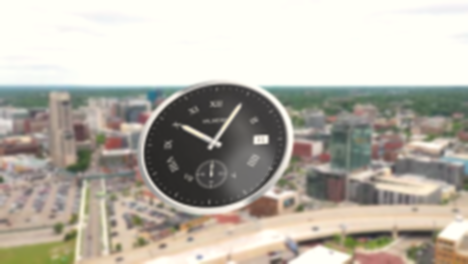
10 h 05 min
